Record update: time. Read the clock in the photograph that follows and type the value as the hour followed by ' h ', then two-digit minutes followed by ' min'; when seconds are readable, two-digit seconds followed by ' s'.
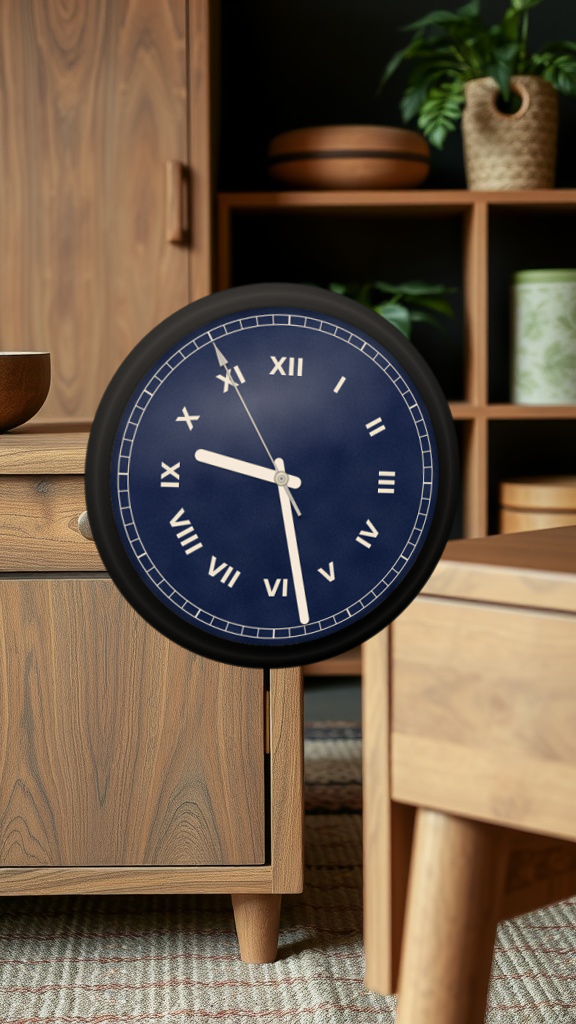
9 h 27 min 55 s
